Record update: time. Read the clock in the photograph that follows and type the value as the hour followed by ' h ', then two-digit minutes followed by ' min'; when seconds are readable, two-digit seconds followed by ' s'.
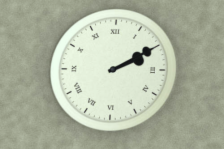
2 h 10 min
